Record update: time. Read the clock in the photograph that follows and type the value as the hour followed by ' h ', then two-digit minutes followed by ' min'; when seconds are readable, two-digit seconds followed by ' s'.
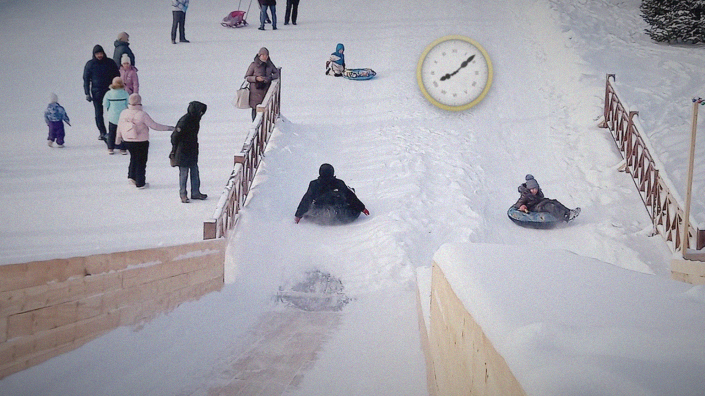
8 h 08 min
